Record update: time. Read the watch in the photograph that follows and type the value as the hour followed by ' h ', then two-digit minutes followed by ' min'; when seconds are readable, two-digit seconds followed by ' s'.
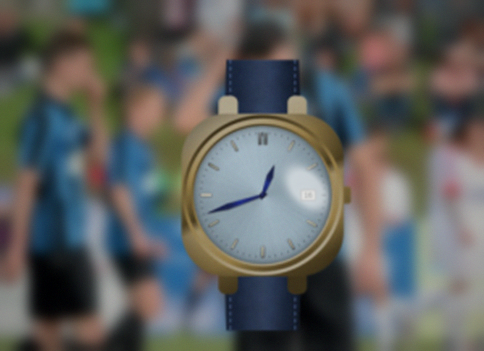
12 h 42 min
